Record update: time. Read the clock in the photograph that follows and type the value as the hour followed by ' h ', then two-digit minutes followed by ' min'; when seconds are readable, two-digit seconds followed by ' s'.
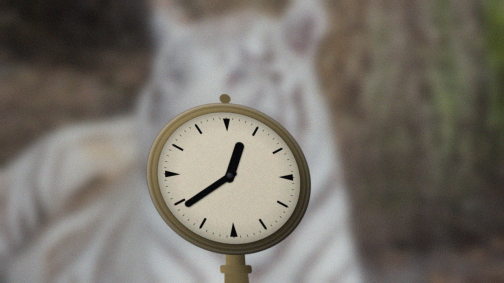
12 h 39 min
